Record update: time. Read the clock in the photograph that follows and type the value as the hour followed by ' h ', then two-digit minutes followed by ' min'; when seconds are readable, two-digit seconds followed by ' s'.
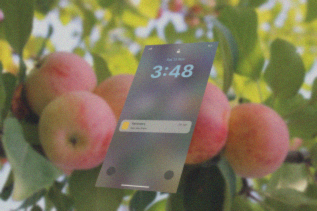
3 h 48 min
